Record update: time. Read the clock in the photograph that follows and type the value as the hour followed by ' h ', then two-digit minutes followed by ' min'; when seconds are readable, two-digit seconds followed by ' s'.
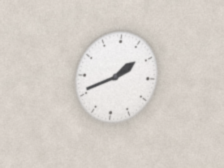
1 h 41 min
